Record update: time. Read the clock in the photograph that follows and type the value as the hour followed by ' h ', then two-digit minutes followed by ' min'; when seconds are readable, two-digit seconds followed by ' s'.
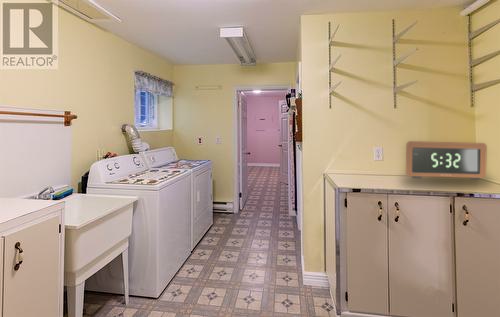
5 h 32 min
